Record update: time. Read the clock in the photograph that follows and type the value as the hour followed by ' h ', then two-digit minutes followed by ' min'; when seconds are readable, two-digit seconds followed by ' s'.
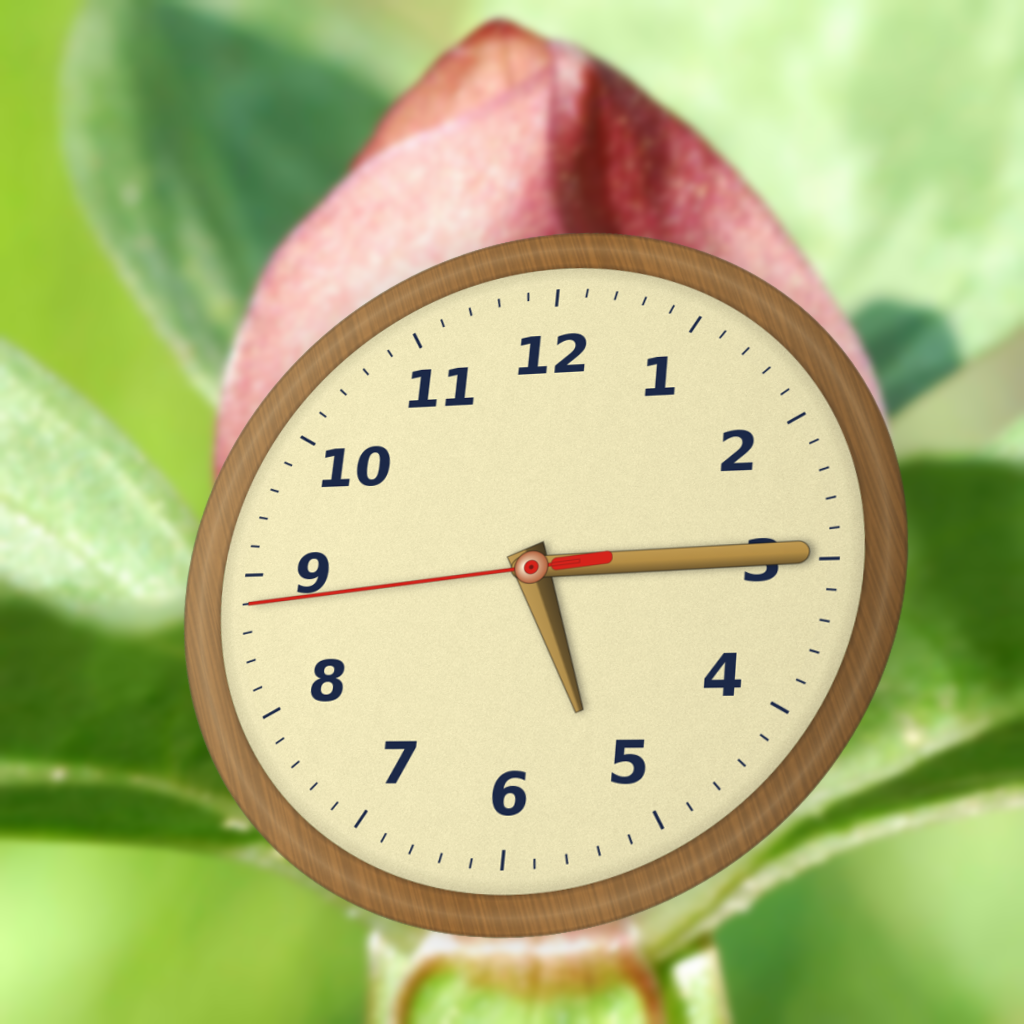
5 h 14 min 44 s
